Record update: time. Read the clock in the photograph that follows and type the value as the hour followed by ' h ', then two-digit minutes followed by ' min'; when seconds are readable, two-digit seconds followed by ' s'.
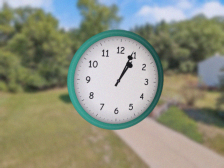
1 h 04 min
